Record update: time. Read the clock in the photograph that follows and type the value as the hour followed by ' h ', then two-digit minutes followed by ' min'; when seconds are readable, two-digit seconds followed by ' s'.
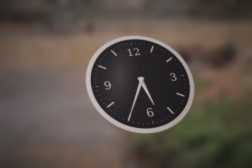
5 h 35 min
